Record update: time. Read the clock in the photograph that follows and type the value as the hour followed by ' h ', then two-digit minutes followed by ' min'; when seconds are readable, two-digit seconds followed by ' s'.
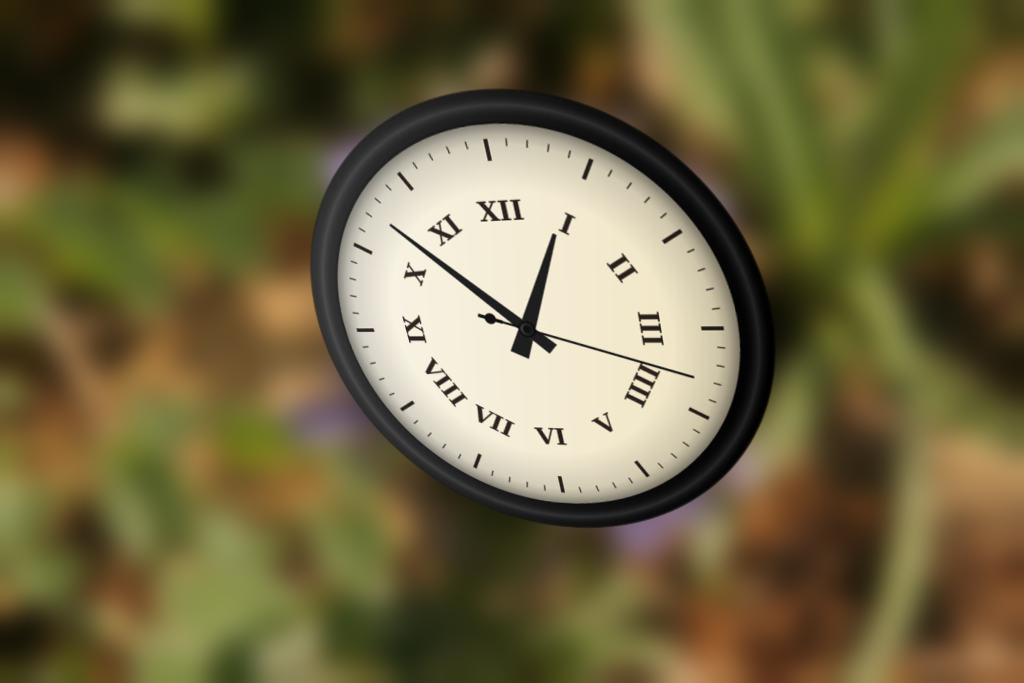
12 h 52 min 18 s
